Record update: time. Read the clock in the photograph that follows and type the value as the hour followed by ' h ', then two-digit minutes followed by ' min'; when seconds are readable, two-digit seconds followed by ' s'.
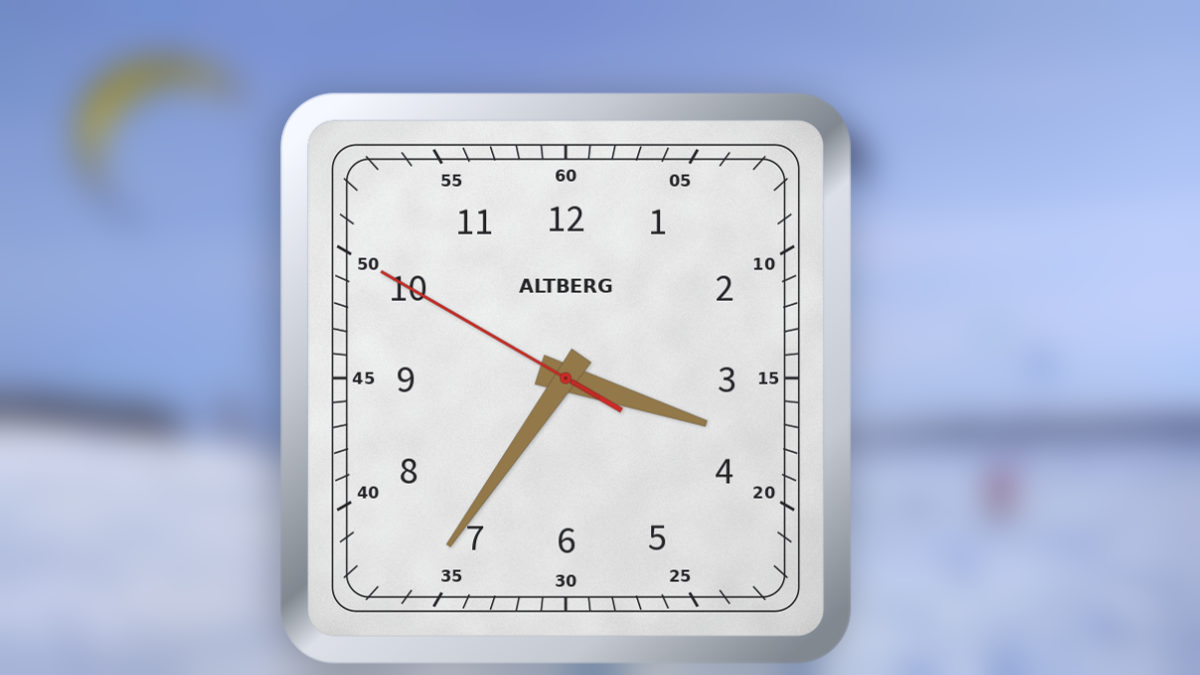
3 h 35 min 50 s
